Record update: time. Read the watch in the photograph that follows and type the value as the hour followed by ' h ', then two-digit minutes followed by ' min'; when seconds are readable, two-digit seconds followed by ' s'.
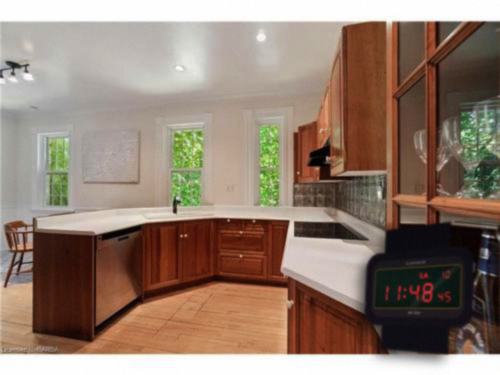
11 h 48 min
